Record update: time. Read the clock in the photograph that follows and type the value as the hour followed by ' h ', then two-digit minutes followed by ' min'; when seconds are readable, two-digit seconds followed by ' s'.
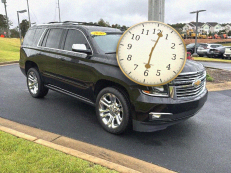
6 h 02 min
